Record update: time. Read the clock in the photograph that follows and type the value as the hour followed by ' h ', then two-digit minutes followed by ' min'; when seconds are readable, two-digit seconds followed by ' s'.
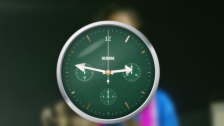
2 h 47 min
